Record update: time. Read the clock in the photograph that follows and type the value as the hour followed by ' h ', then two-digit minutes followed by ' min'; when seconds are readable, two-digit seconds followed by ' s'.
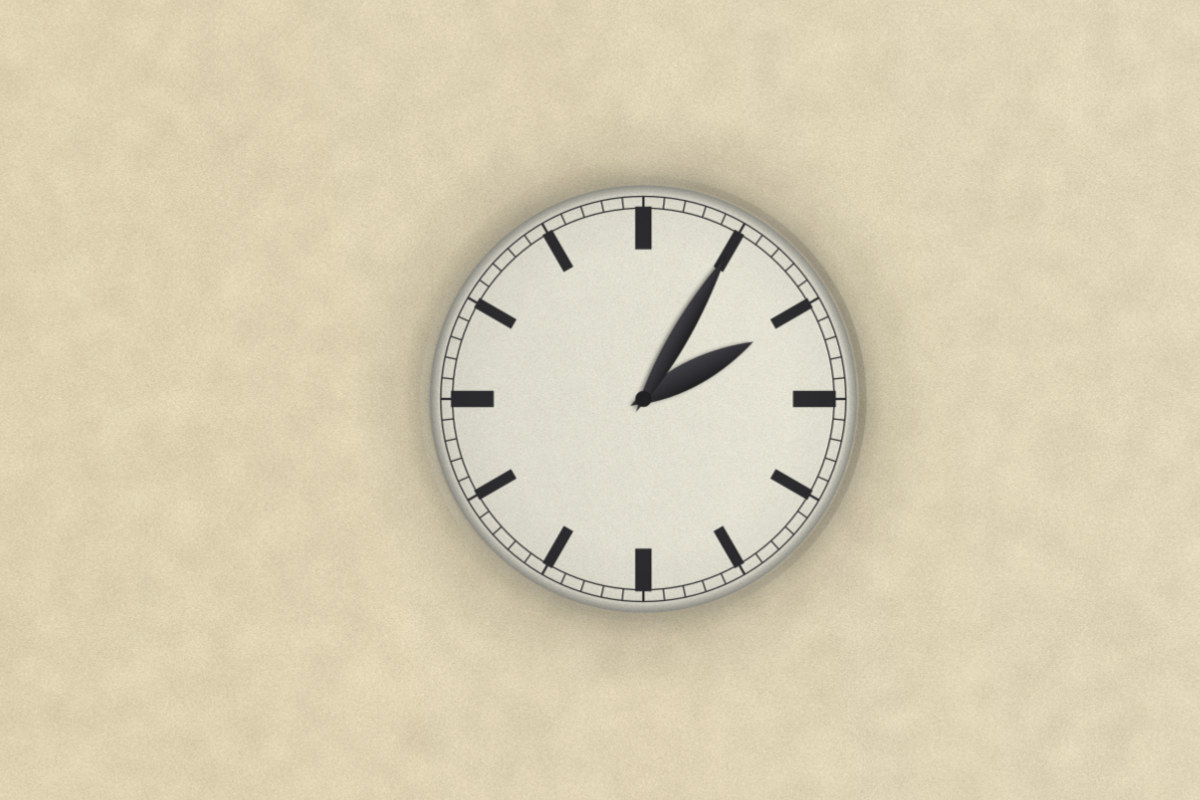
2 h 05 min
